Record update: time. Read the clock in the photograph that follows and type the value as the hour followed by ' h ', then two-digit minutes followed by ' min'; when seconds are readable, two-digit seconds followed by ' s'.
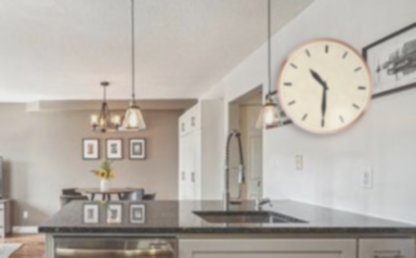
10 h 30 min
